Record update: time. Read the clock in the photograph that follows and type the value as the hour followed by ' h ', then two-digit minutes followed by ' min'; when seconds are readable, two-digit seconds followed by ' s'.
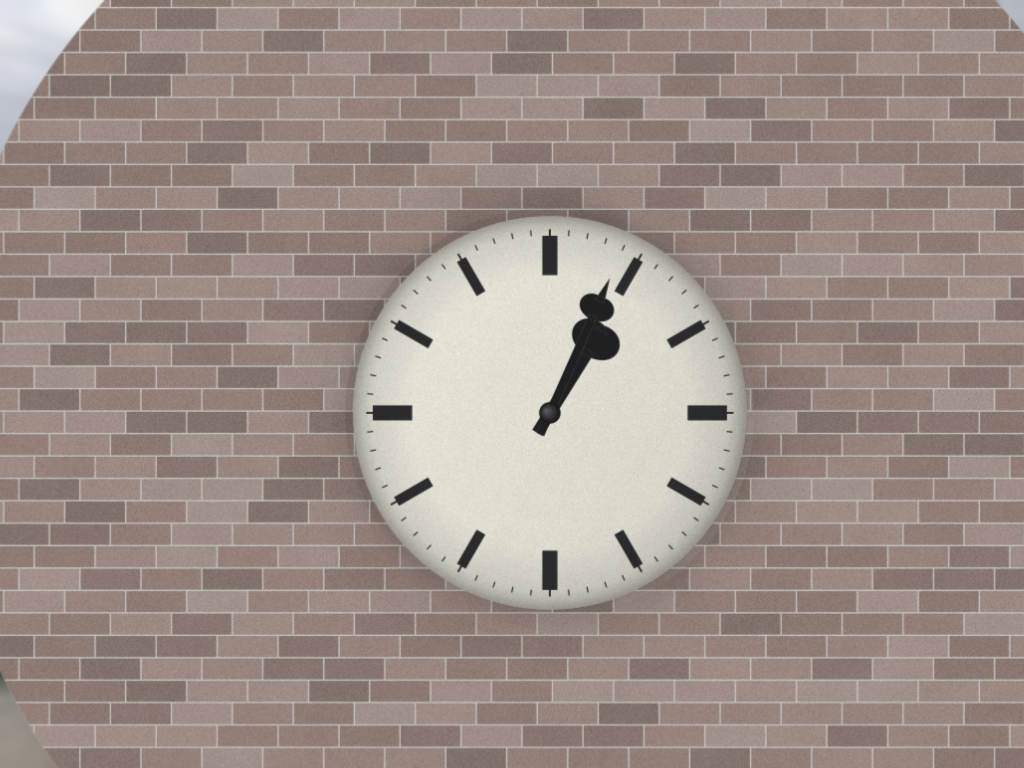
1 h 04 min
